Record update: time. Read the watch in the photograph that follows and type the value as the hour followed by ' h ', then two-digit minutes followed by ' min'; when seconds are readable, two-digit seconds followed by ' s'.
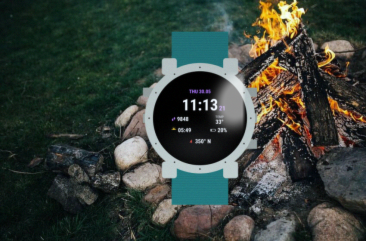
11 h 13 min
